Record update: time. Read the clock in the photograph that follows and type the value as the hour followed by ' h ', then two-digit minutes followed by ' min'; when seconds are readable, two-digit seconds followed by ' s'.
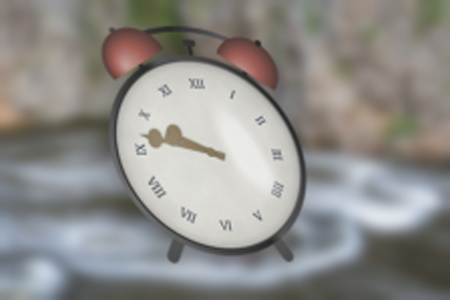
9 h 47 min
